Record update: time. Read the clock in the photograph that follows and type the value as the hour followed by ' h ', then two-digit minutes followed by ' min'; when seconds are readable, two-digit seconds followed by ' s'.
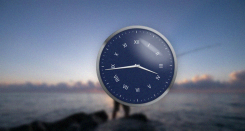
3 h 44 min
